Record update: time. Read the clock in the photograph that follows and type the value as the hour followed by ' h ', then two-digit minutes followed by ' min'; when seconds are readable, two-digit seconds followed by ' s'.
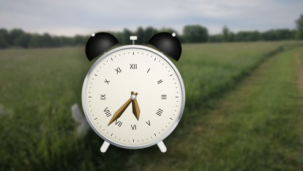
5 h 37 min
